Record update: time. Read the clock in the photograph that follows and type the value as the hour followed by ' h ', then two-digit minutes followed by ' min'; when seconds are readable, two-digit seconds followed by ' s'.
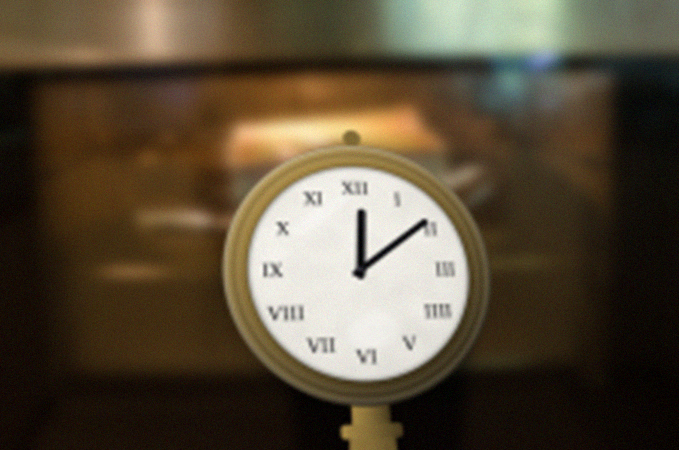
12 h 09 min
